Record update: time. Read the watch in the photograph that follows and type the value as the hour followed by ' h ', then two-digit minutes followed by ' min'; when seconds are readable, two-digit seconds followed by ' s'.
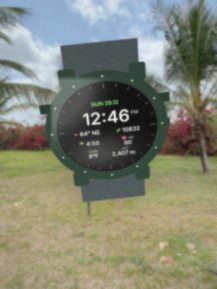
12 h 46 min
